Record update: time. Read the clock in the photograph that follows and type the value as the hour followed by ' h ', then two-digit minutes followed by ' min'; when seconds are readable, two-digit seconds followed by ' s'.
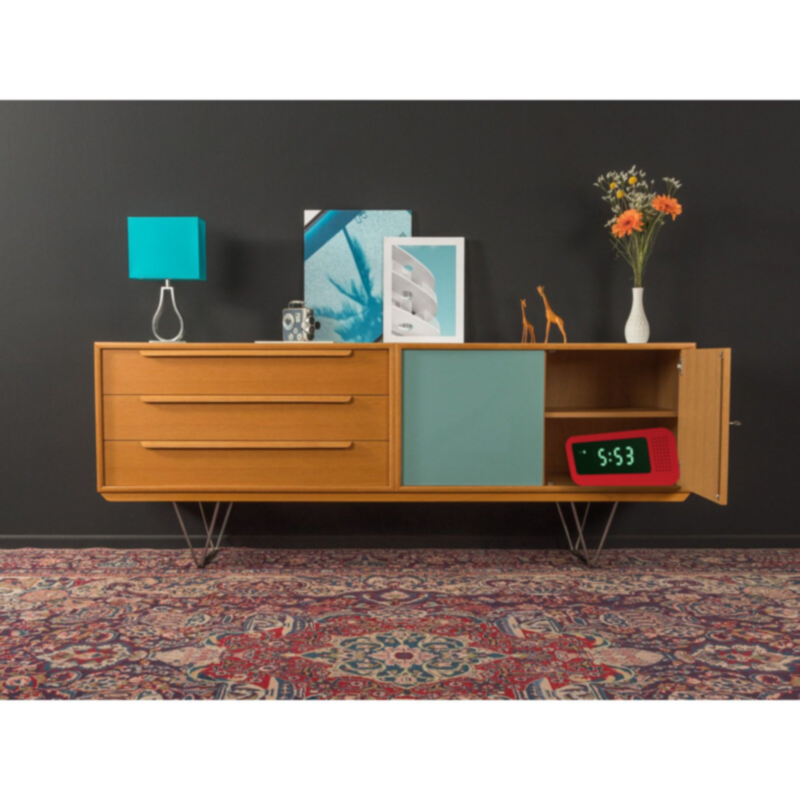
5 h 53 min
